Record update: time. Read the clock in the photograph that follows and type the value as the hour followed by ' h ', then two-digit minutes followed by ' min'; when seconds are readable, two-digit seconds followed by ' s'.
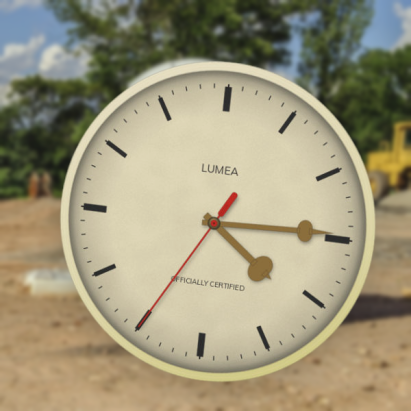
4 h 14 min 35 s
